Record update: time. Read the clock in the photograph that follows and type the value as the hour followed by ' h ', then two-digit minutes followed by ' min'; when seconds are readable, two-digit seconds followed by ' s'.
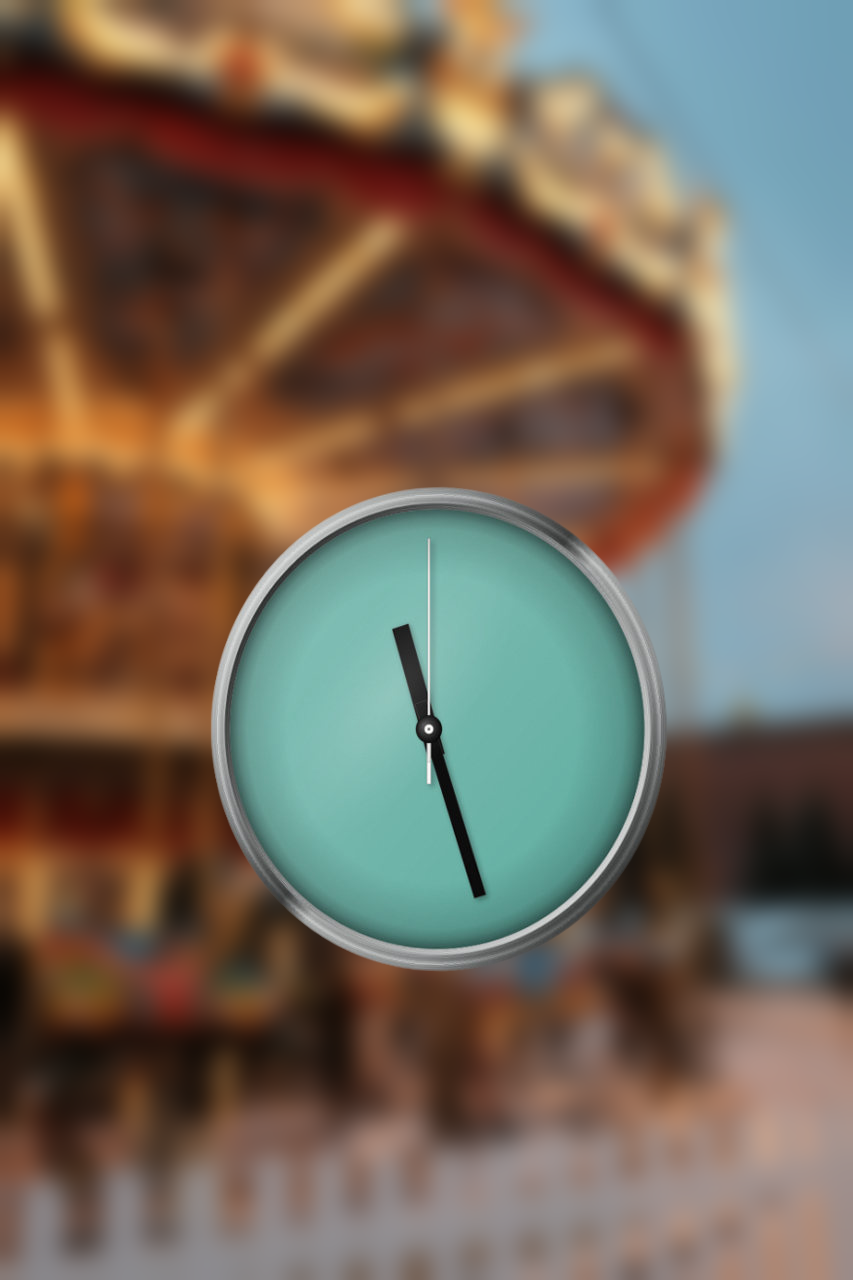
11 h 27 min 00 s
